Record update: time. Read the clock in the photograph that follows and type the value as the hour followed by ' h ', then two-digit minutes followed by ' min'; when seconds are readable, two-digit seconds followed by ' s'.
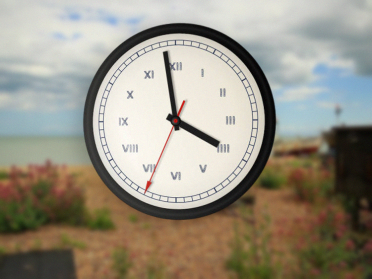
3 h 58 min 34 s
